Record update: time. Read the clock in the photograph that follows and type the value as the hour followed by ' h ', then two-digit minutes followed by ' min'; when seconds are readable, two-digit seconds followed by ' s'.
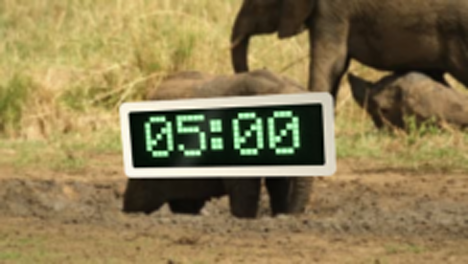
5 h 00 min
